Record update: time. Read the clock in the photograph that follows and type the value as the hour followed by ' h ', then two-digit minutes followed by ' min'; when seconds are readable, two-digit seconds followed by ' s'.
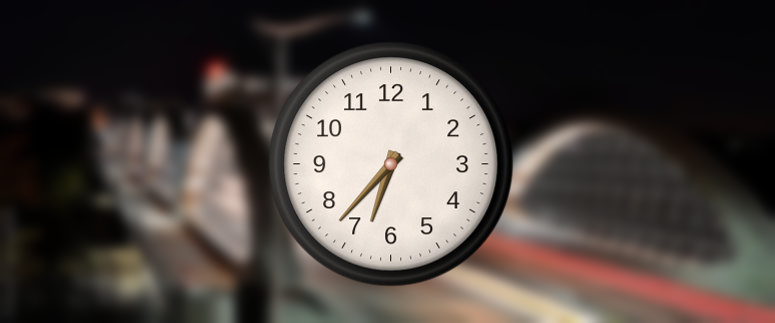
6 h 37 min
